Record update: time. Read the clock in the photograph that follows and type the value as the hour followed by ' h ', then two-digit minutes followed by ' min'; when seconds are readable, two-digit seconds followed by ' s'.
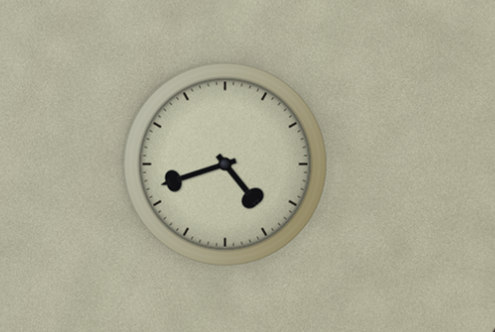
4 h 42 min
